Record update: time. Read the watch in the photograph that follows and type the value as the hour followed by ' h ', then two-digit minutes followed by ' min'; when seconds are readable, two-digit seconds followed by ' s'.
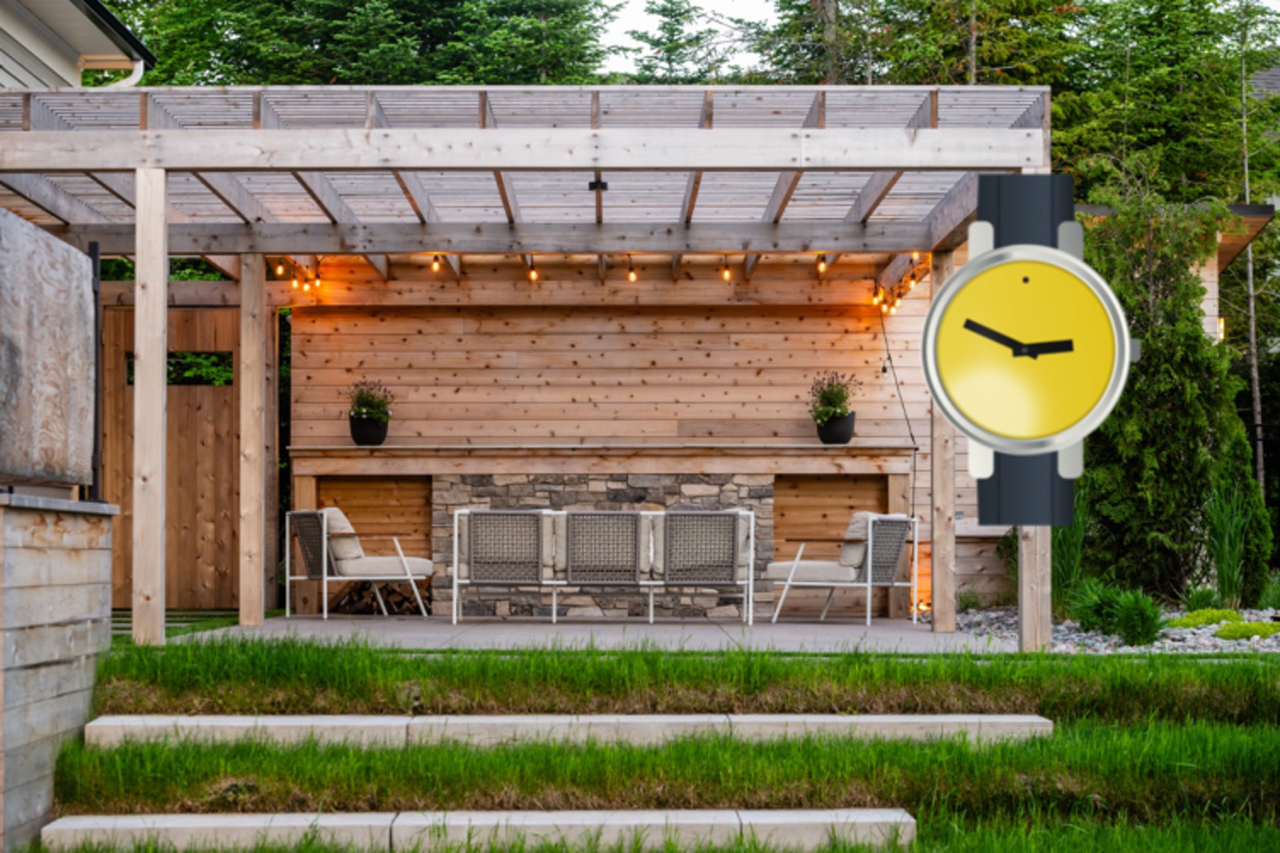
2 h 49 min
